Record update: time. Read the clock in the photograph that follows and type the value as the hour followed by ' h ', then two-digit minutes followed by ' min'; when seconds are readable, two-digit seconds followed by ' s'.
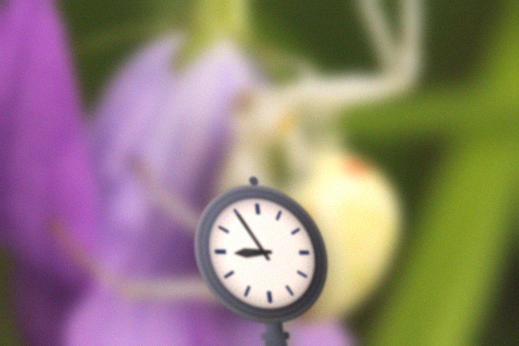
8 h 55 min
